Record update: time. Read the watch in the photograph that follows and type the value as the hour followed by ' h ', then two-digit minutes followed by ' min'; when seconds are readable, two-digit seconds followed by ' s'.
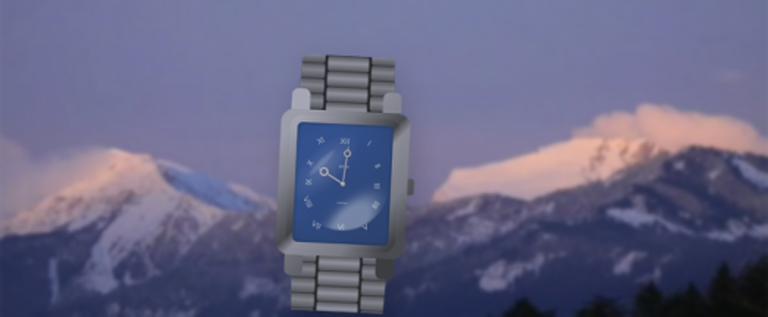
10 h 01 min
